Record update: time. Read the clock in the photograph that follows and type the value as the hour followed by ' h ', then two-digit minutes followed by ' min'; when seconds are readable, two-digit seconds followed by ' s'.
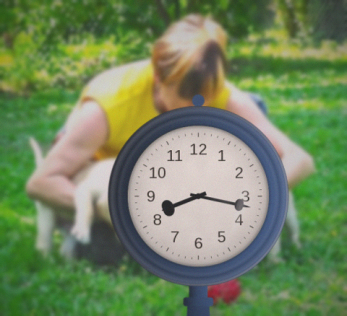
8 h 17 min
